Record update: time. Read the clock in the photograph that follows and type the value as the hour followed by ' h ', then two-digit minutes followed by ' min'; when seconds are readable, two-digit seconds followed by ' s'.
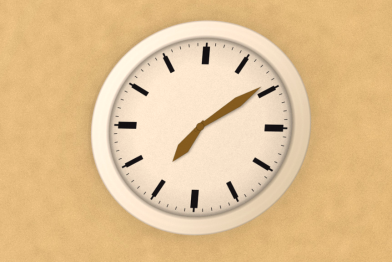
7 h 09 min
